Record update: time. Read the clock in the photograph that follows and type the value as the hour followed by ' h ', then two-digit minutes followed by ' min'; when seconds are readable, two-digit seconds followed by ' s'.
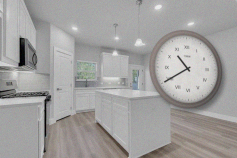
10 h 40 min
